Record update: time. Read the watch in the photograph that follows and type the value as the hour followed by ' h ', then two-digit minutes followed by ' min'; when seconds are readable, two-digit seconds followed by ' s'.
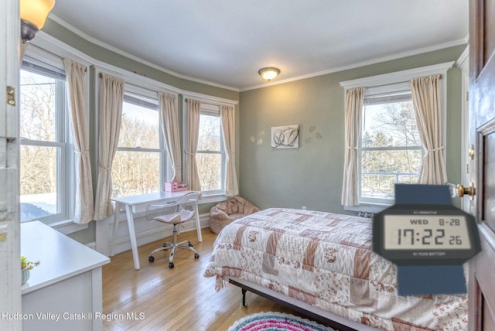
17 h 22 min 26 s
